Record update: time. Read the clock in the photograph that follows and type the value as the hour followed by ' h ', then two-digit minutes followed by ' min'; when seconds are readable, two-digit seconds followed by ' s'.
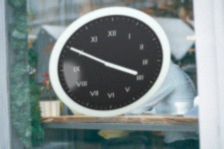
3 h 50 min
